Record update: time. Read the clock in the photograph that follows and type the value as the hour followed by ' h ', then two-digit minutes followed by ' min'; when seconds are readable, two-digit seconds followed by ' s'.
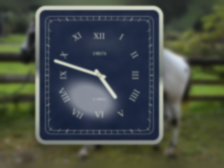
4 h 48 min
